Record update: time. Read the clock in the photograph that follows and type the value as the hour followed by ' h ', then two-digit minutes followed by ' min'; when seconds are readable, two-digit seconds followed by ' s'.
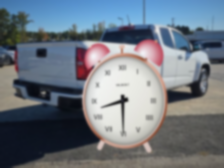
8 h 30 min
